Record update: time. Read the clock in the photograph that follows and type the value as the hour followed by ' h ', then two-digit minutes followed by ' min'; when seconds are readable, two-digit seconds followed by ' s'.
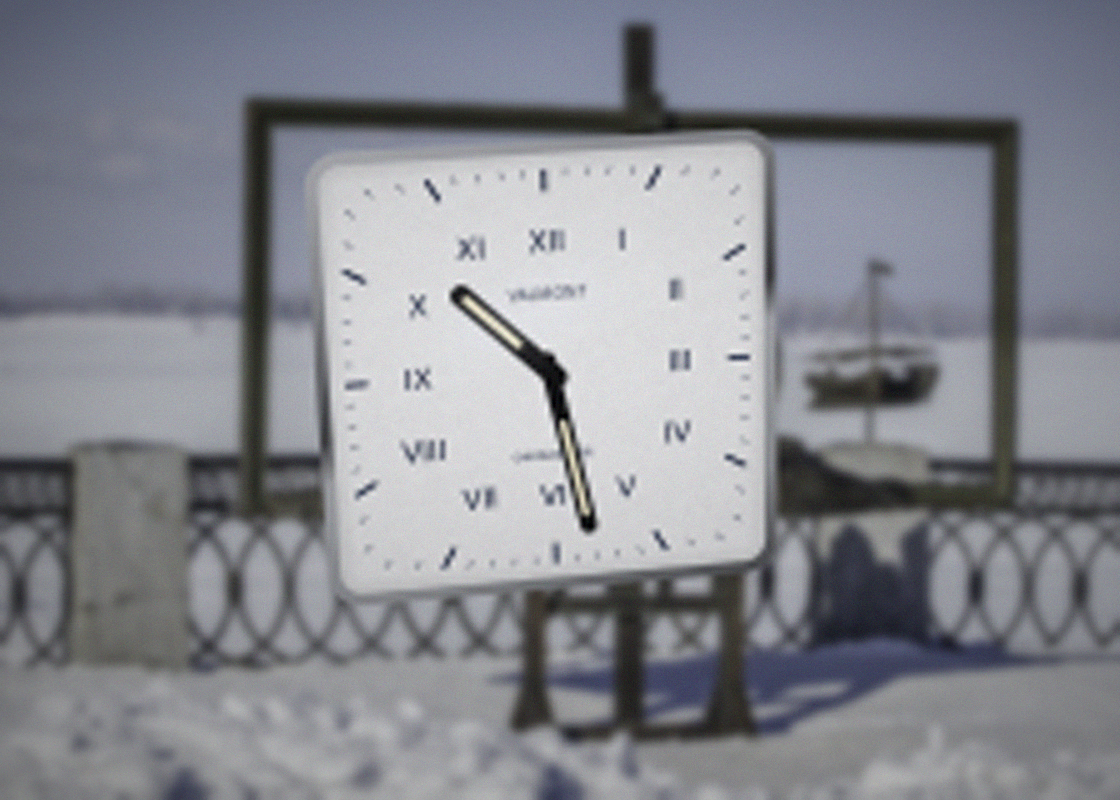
10 h 28 min
